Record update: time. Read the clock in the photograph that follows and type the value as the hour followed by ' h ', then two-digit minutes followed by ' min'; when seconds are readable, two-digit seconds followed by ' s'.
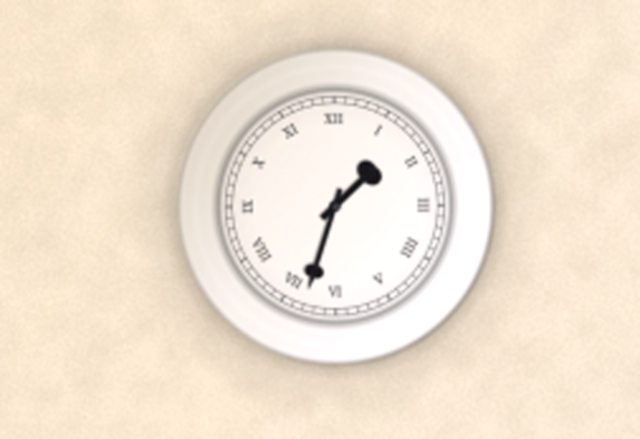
1 h 33 min
